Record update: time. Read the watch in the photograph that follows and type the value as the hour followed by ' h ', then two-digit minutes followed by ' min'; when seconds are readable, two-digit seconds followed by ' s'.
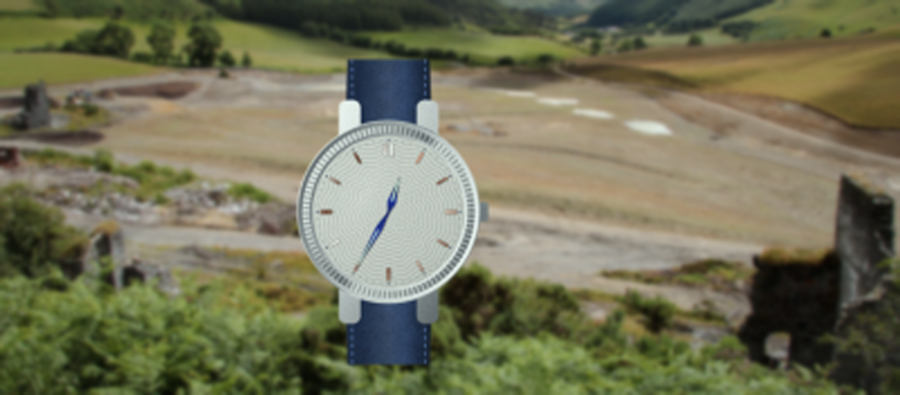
12 h 35 min
